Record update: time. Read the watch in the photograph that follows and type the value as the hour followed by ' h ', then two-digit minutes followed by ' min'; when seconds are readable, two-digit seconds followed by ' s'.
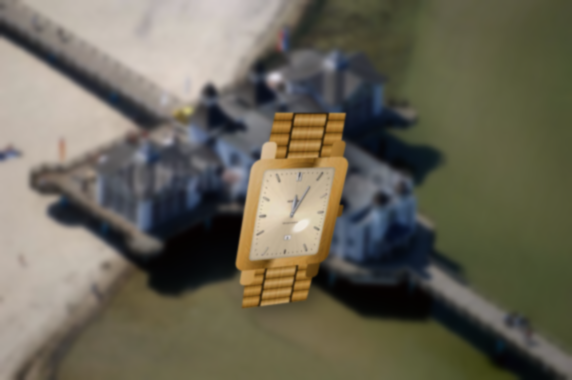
12 h 04 min
